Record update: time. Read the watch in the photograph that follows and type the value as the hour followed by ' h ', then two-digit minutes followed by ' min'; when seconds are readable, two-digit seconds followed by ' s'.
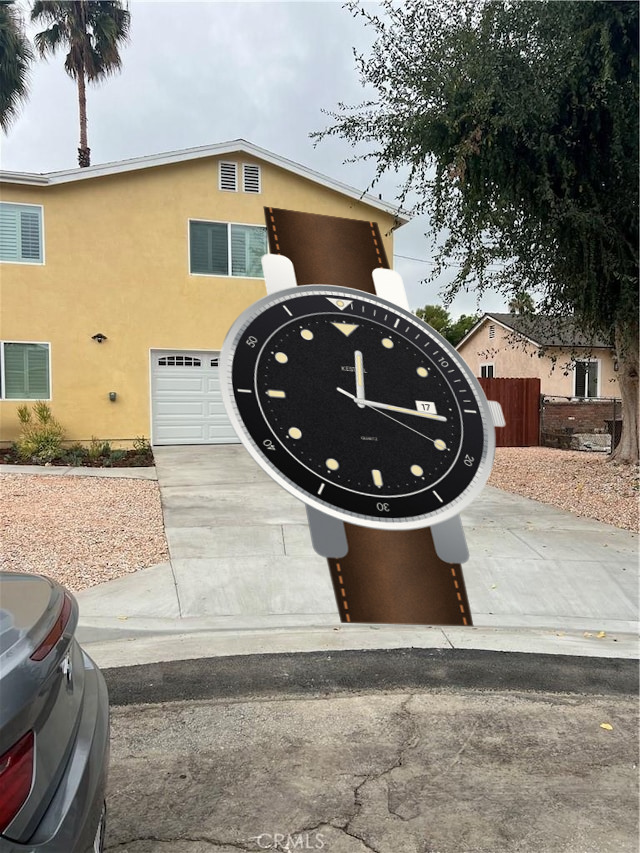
12 h 16 min 20 s
